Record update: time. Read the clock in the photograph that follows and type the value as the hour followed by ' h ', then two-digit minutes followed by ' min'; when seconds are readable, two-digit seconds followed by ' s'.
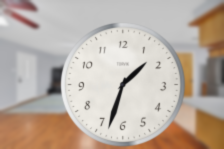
1 h 33 min
